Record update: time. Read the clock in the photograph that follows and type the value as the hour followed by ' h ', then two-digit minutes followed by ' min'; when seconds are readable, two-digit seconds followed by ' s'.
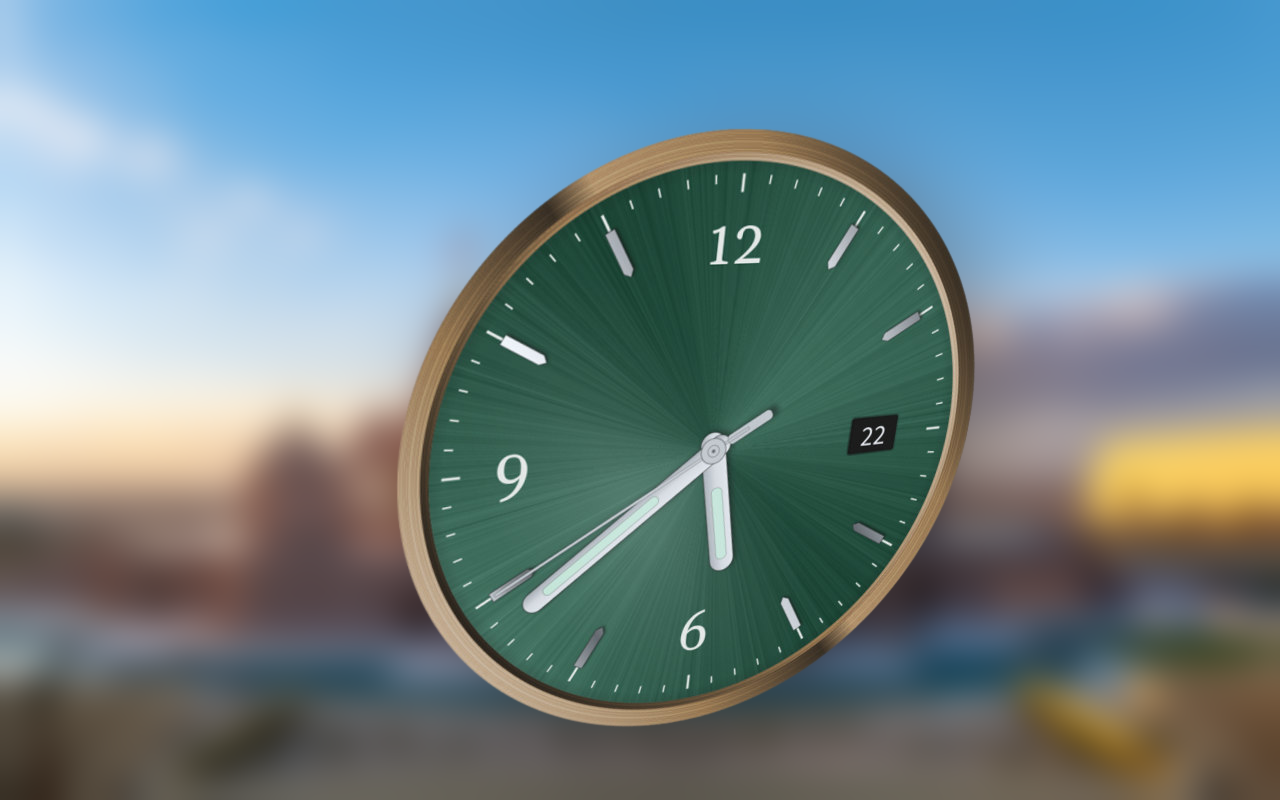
5 h 38 min 40 s
